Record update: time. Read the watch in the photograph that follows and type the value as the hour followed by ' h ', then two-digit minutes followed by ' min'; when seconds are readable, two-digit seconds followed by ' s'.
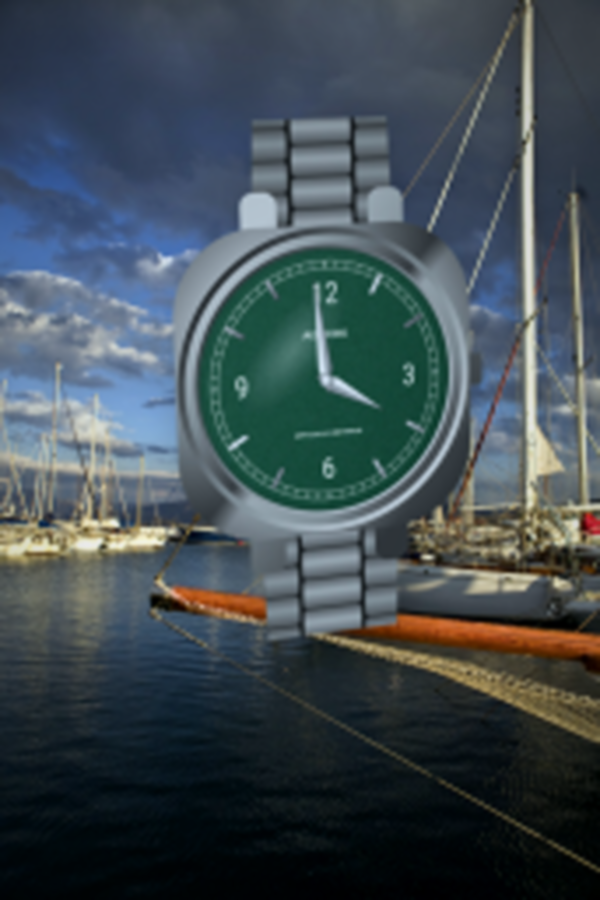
3 h 59 min
